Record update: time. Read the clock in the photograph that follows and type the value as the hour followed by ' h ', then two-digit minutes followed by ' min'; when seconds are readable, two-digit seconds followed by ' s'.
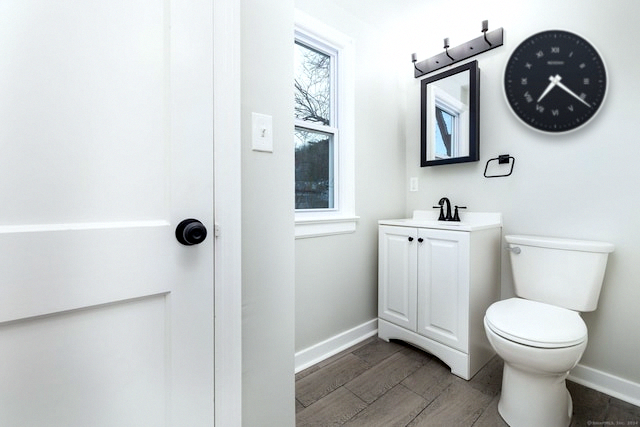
7 h 21 min
